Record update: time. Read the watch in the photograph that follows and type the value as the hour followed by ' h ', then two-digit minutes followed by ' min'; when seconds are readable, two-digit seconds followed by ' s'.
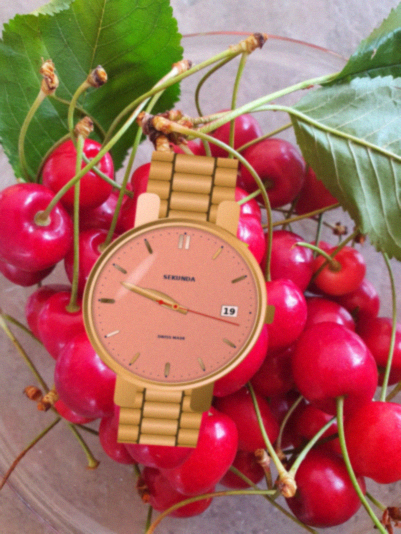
9 h 48 min 17 s
